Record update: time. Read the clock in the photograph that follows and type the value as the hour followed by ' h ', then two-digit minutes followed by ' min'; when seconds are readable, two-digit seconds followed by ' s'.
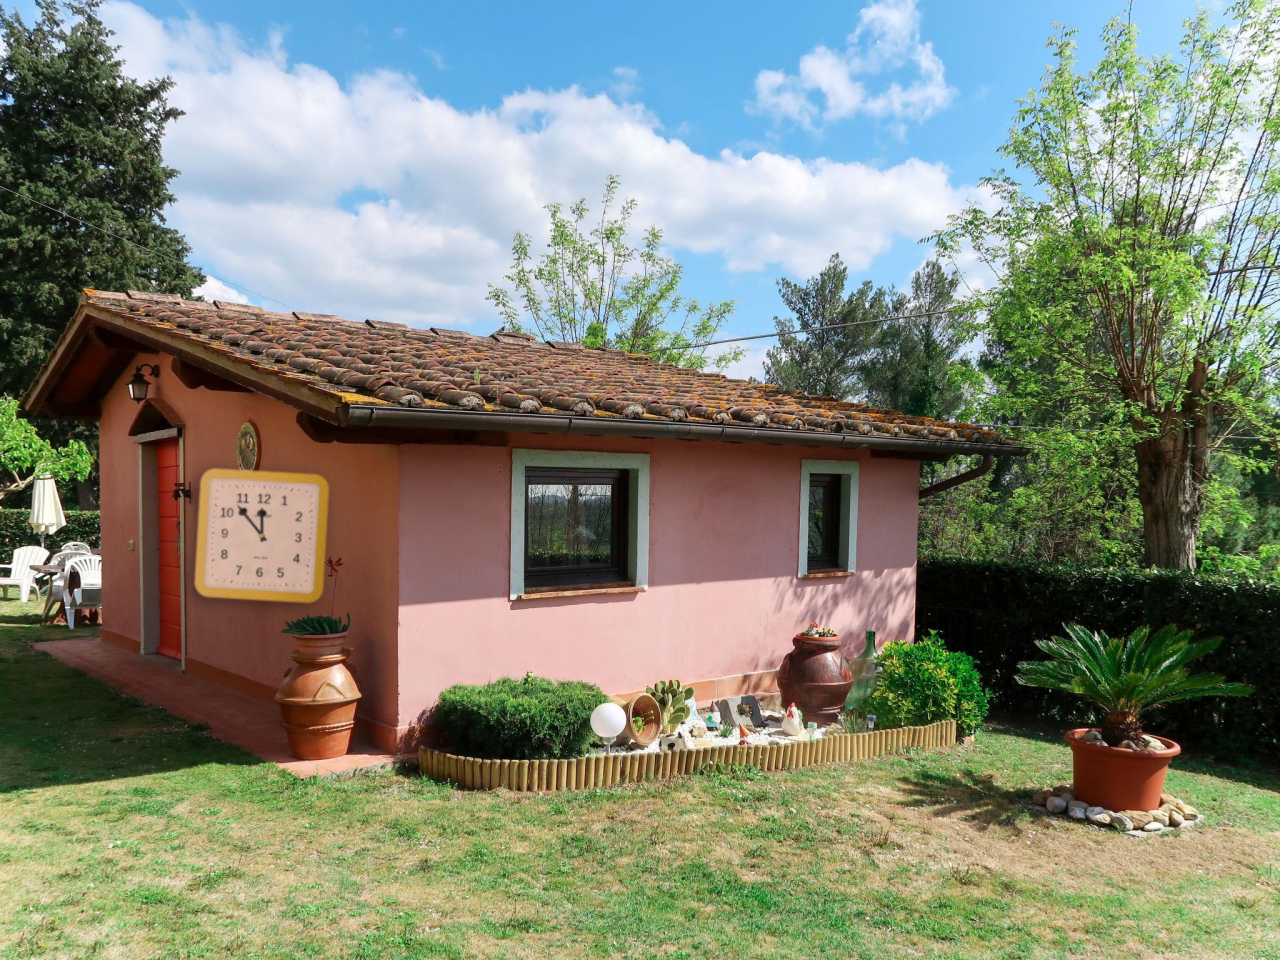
11 h 53 min
